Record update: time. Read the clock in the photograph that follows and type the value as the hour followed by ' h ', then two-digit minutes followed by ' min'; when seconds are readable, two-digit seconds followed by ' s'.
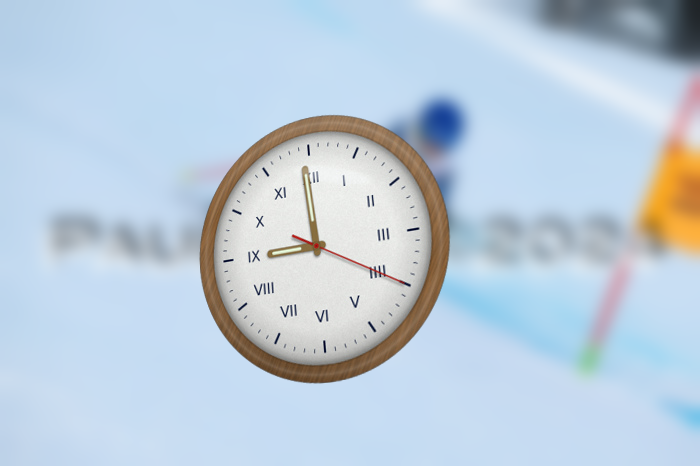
8 h 59 min 20 s
